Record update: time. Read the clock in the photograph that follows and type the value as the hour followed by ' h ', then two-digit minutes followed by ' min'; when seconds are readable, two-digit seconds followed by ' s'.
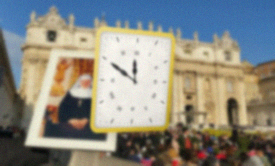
11 h 50 min
